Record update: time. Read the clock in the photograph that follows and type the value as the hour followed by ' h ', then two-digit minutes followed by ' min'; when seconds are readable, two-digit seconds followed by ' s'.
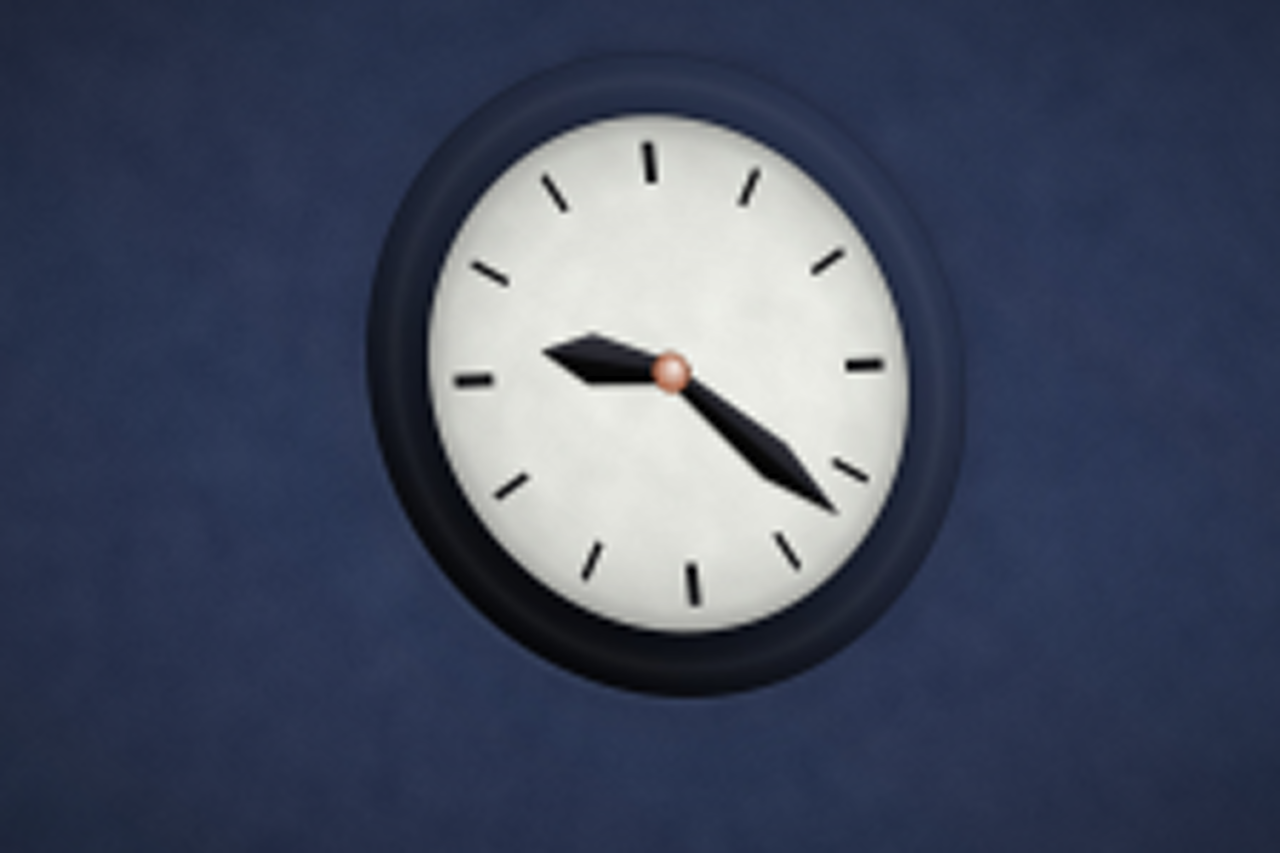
9 h 22 min
